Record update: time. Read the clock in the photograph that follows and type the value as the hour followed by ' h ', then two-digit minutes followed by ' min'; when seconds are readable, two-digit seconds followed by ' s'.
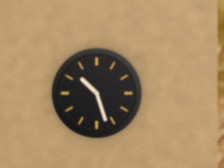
10 h 27 min
